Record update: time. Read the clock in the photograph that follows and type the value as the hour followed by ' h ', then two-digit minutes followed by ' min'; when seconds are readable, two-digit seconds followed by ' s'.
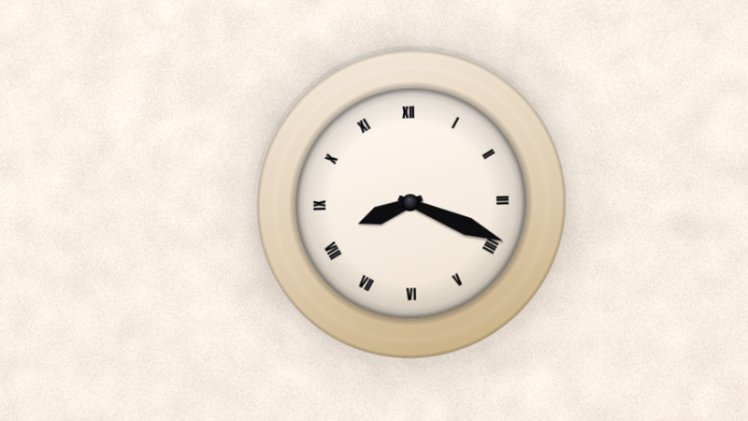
8 h 19 min
